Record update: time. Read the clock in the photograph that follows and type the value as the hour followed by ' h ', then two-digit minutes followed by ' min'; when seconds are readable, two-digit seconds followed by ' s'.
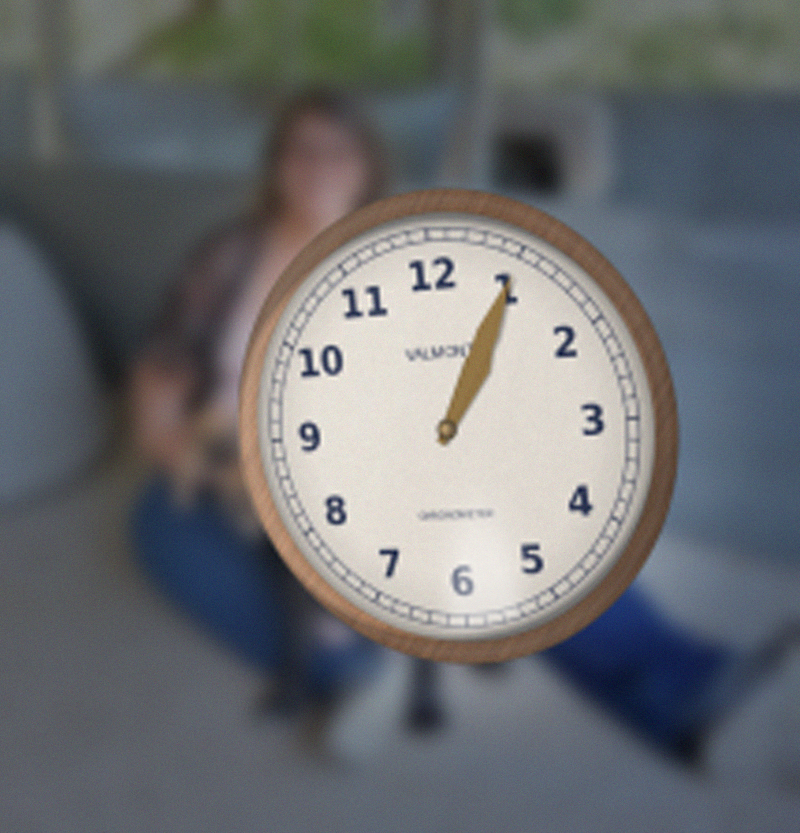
1 h 05 min
